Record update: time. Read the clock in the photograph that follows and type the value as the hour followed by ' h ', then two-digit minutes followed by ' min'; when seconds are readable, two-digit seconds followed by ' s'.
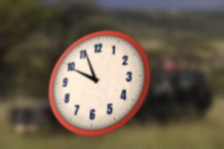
9 h 56 min
